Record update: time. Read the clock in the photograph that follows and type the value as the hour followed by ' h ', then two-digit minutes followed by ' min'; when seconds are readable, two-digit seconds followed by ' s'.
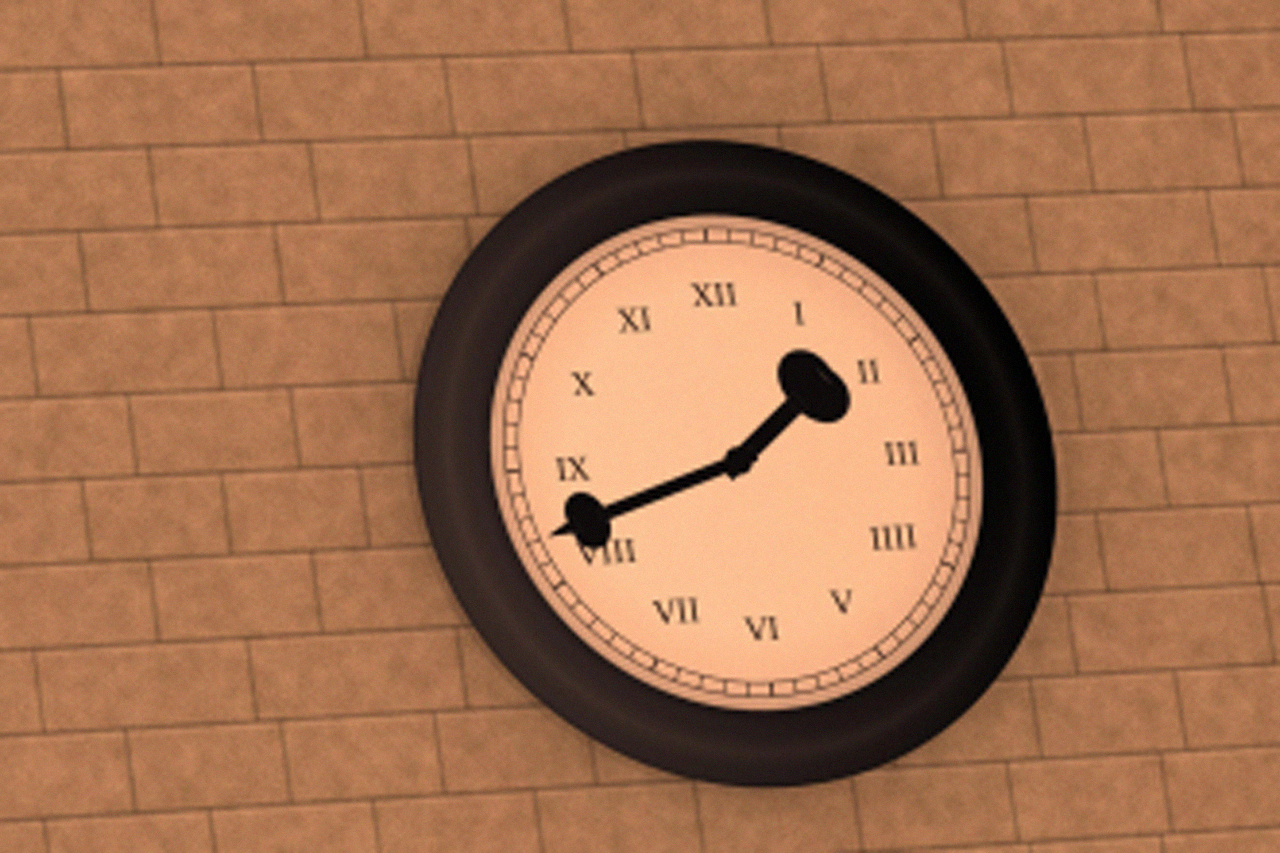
1 h 42 min
